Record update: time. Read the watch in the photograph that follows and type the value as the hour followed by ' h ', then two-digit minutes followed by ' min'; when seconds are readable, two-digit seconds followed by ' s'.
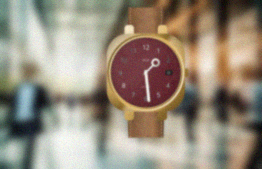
1 h 29 min
